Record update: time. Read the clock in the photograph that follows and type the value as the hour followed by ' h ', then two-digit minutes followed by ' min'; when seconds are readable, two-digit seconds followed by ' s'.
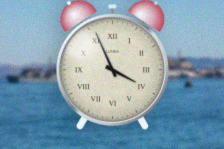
3 h 56 min
